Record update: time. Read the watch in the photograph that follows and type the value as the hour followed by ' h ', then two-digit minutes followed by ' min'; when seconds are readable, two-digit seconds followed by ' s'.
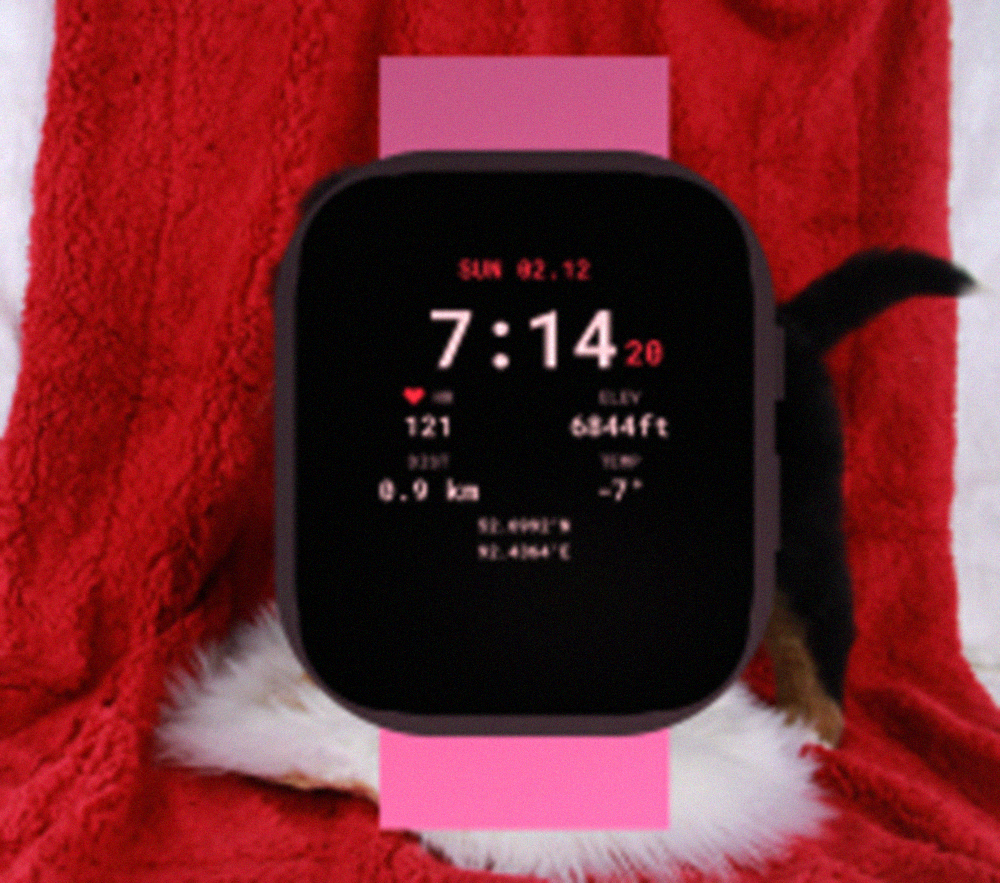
7 h 14 min
